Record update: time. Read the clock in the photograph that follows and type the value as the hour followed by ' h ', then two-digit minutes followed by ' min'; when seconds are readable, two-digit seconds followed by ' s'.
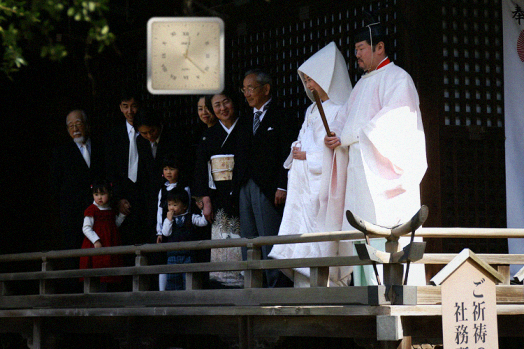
12 h 22 min
